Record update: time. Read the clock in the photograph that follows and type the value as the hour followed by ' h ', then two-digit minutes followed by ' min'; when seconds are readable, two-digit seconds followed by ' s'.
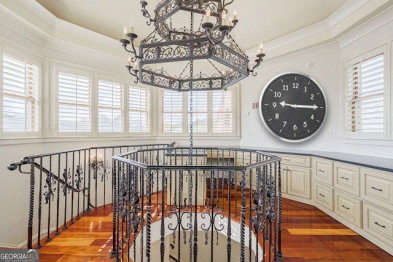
9 h 15 min
